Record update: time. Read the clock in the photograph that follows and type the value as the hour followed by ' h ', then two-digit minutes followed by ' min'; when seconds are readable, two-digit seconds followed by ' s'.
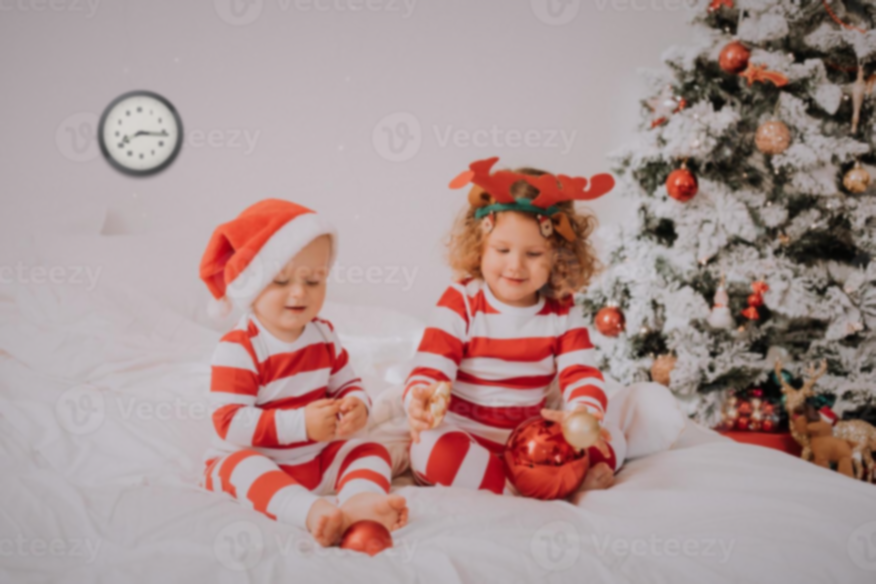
8 h 16 min
